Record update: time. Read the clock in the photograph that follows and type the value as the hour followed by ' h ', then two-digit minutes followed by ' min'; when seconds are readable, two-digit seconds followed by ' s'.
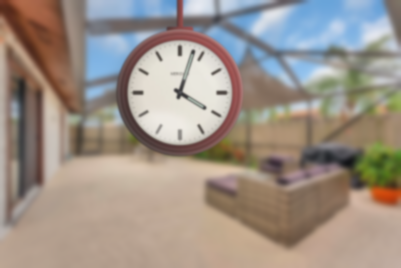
4 h 03 min
